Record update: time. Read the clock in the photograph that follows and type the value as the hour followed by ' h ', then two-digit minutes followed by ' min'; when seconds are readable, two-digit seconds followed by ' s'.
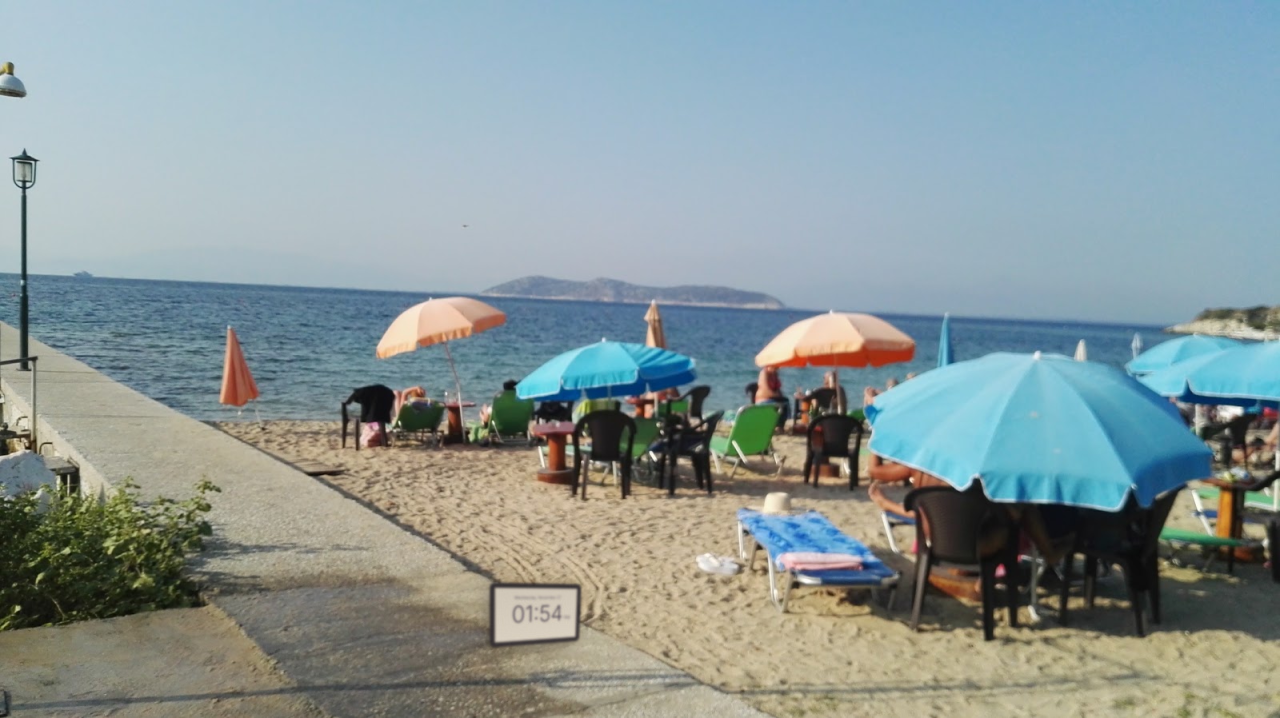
1 h 54 min
